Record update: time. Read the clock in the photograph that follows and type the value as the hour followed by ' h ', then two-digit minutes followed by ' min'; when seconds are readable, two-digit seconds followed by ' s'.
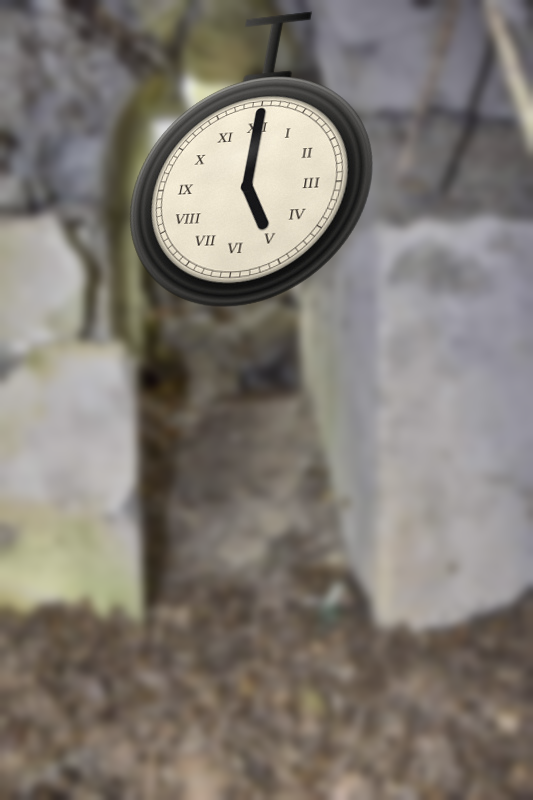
5 h 00 min
